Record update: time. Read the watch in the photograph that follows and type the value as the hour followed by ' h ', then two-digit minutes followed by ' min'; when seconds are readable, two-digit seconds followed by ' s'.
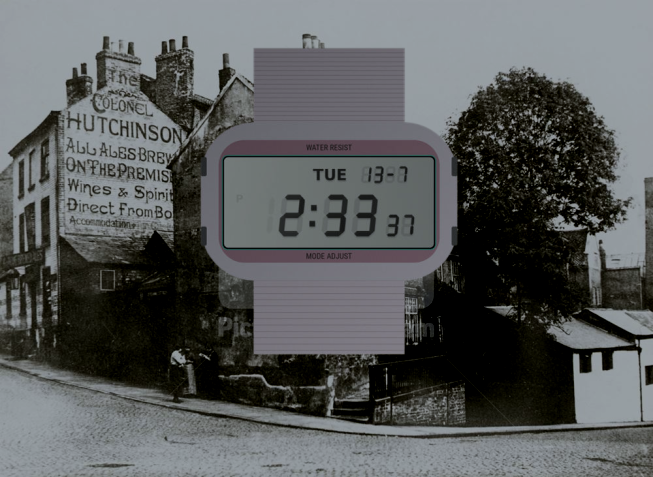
2 h 33 min 37 s
